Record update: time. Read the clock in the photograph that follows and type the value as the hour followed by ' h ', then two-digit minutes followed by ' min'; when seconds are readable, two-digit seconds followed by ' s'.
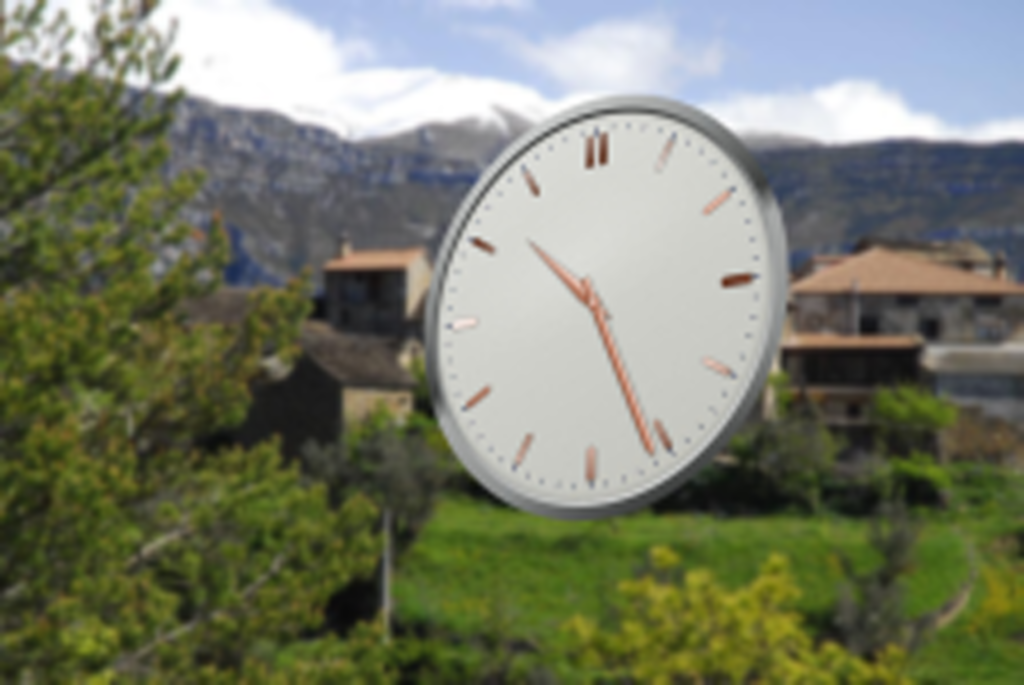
10 h 26 min
